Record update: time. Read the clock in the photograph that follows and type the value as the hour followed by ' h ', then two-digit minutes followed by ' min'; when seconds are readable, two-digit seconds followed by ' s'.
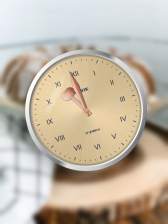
10 h 59 min
